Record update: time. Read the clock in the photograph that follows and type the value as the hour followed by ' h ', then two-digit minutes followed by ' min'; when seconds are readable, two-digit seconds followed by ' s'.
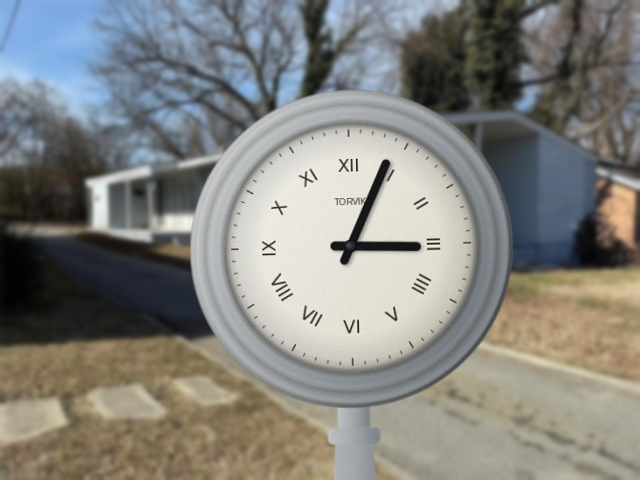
3 h 04 min
